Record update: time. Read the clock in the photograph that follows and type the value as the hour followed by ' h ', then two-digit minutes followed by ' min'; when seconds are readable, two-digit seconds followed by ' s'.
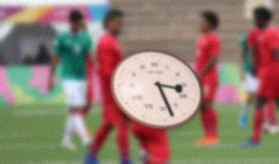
3 h 28 min
